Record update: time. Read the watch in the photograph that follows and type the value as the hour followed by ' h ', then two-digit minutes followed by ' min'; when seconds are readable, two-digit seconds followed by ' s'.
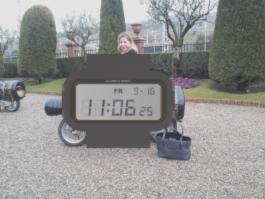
11 h 06 min 25 s
